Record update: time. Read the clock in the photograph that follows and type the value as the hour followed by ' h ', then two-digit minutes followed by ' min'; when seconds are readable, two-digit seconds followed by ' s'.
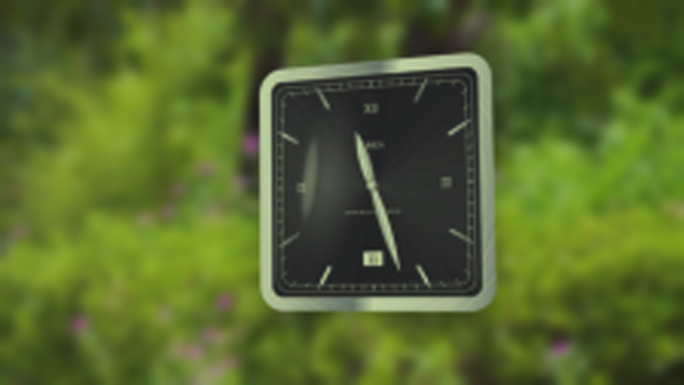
11 h 27 min
